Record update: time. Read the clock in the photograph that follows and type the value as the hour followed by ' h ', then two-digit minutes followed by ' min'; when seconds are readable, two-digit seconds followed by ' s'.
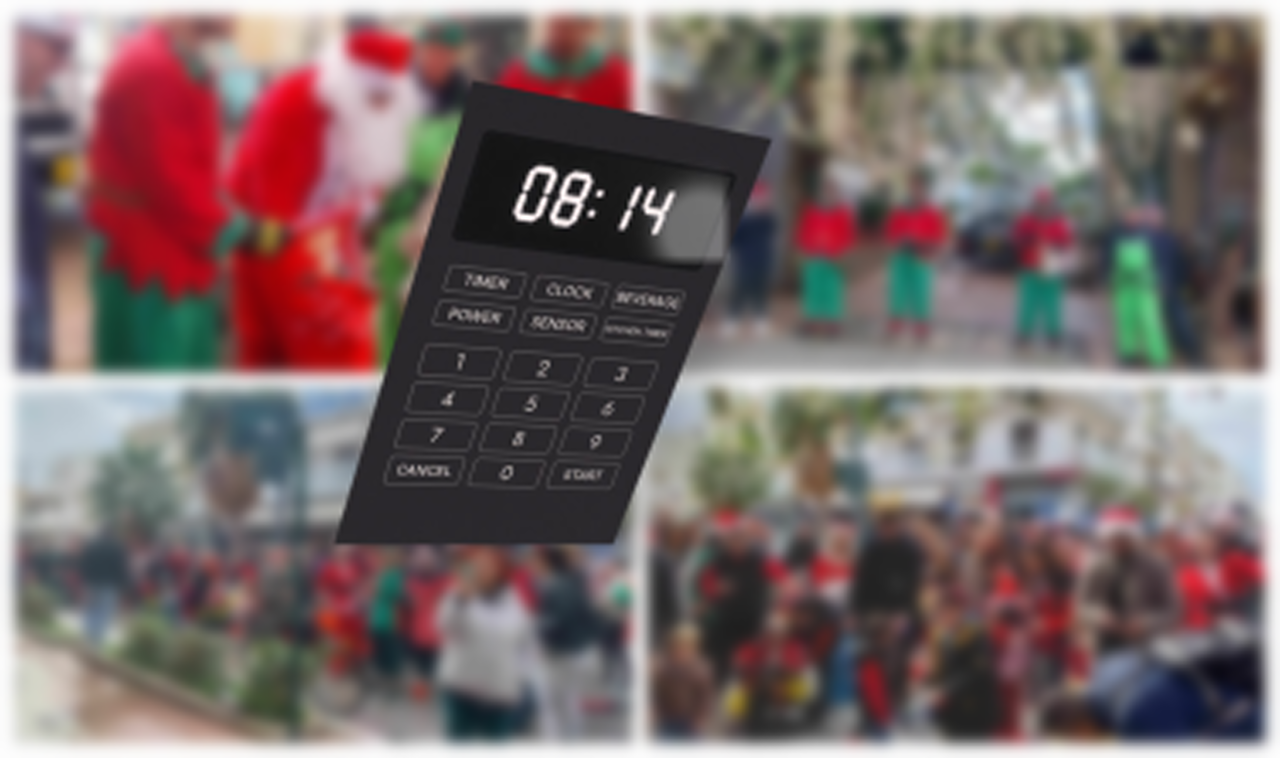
8 h 14 min
